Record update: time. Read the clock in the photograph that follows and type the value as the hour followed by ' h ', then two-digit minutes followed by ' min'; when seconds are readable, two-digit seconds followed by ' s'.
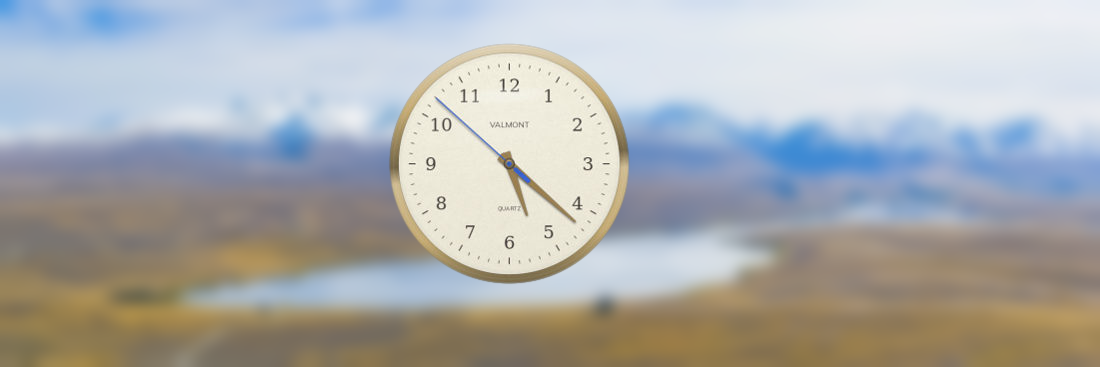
5 h 21 min 52 s
